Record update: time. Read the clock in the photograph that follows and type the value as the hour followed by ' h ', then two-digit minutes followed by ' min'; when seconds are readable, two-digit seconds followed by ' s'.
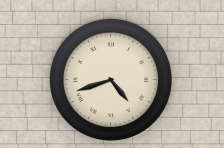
4 h 42 min
